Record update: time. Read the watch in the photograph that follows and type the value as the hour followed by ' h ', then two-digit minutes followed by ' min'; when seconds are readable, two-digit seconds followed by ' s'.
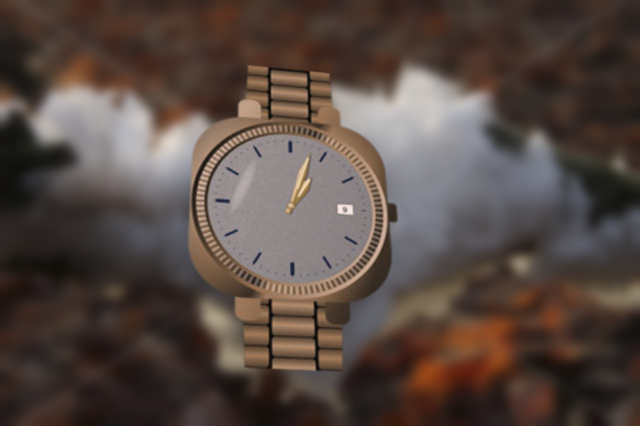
1 h 03 min
